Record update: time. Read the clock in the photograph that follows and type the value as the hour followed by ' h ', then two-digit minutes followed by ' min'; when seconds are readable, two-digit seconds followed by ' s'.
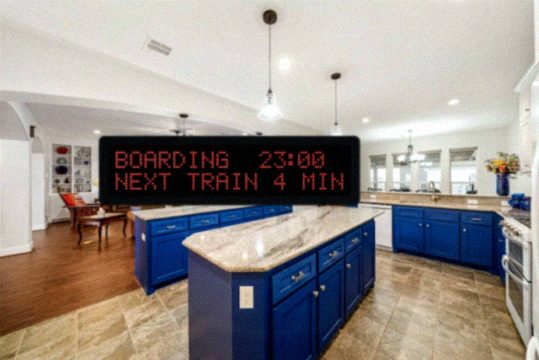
23 h 00 min
